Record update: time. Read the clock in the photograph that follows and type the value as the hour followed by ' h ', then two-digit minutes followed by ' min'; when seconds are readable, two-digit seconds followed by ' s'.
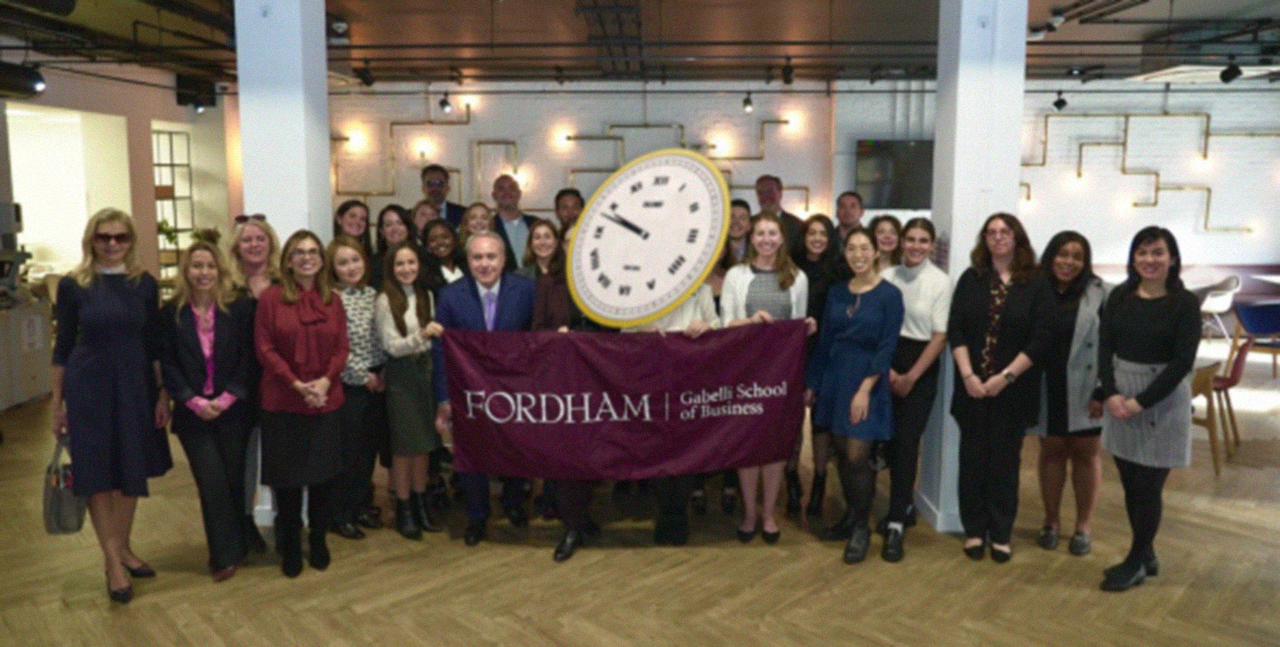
9 h 48 min
